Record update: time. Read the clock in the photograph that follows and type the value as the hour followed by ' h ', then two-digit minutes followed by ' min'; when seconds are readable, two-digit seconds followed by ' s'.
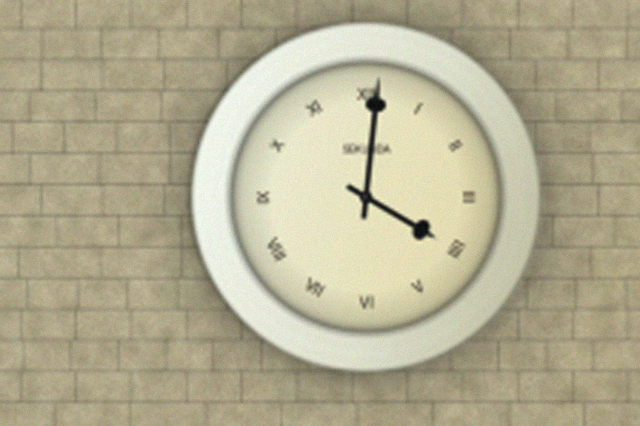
4 h 01 min
